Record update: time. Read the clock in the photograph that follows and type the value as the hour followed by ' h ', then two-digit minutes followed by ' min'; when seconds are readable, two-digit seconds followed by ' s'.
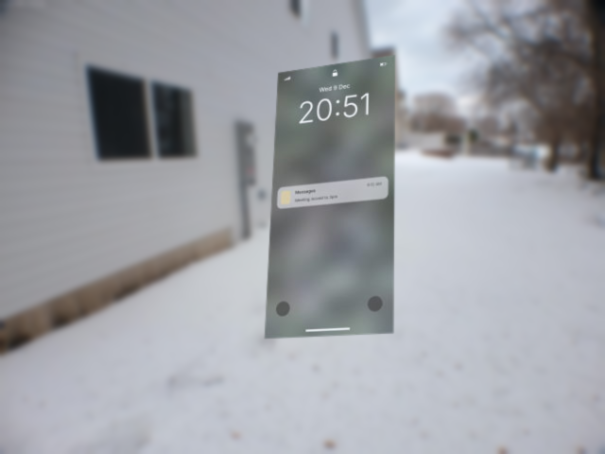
20 h 51 min
